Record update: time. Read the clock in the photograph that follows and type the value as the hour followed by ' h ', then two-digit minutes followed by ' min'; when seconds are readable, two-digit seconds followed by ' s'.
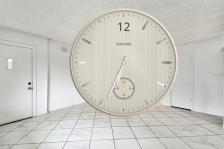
6 h 34 min
